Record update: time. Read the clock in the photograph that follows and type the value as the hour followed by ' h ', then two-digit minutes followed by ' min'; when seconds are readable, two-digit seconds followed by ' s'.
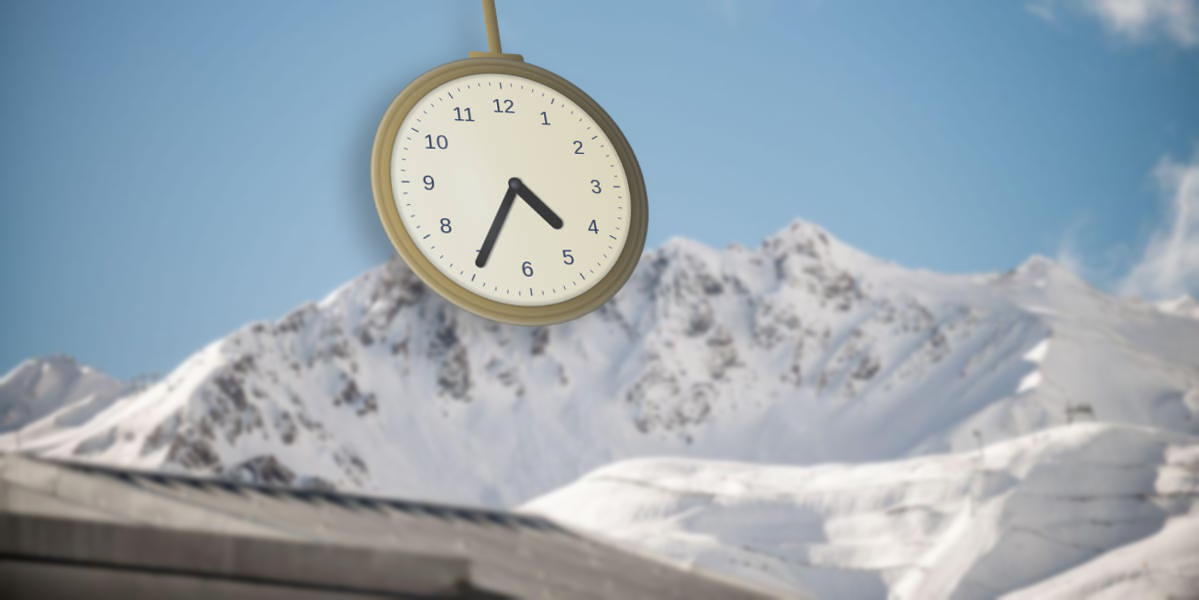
4 h 35 min
